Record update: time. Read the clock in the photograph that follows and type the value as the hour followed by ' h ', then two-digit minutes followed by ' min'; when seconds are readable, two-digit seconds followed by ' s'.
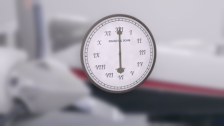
6 h 00 min
